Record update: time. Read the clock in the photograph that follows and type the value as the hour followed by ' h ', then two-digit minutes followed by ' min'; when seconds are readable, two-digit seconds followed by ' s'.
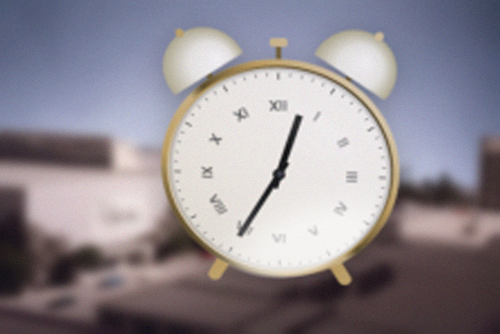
12 h 35 min
